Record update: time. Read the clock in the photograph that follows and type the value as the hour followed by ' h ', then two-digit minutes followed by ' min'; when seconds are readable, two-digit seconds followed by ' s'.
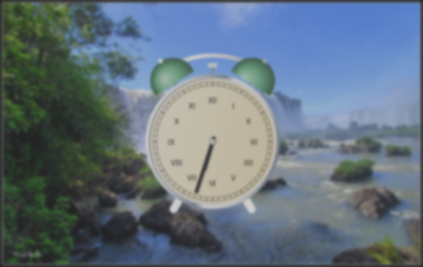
6 h 33 min
